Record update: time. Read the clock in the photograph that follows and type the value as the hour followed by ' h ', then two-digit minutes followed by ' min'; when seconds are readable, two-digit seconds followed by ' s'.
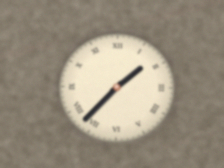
1 h 37 min
